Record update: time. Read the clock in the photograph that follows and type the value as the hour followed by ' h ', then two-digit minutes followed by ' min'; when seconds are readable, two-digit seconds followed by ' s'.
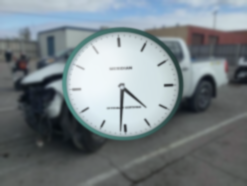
4 h 31 min
